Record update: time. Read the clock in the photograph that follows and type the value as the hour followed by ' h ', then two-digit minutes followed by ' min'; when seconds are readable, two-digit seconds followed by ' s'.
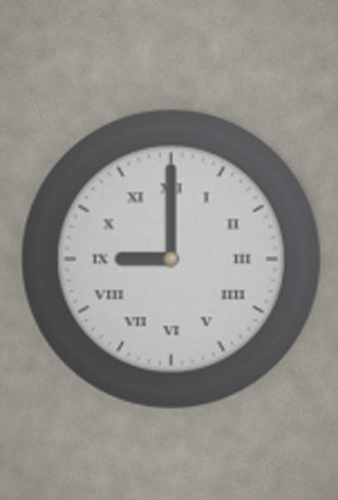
9 h 00 min
